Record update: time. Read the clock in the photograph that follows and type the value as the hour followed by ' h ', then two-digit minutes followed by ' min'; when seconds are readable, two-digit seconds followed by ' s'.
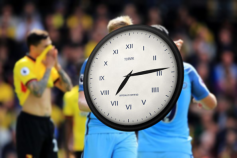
7 h 14 min
